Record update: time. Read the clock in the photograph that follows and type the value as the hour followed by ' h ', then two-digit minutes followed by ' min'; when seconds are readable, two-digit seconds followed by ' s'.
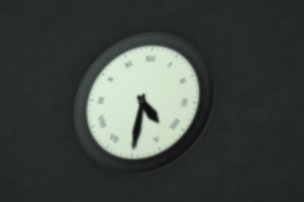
4 h 30 min
